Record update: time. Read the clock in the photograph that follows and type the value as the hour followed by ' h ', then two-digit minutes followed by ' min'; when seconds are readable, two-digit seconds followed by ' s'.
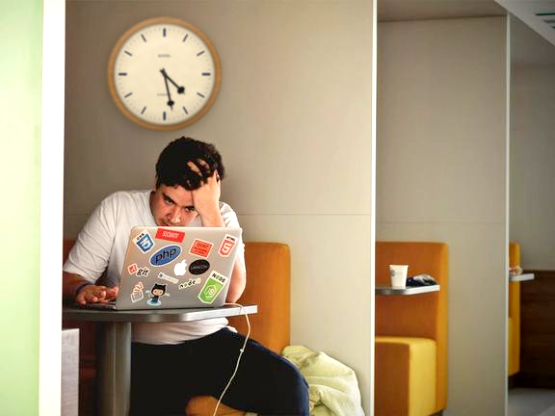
4 h 28 min
